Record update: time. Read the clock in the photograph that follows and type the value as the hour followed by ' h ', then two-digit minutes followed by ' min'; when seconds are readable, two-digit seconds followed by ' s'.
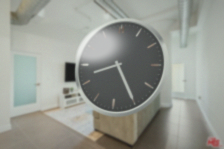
8 h 25 min
